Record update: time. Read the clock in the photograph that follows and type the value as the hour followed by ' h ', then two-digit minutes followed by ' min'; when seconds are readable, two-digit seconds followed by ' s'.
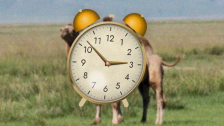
2 h 52 min
